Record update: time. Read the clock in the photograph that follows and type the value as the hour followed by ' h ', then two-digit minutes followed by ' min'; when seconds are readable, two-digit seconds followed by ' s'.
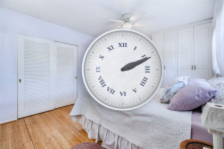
2 h 11 min
